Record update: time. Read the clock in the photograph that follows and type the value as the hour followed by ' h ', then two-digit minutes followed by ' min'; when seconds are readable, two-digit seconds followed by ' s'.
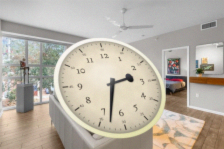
2 h 33 min
